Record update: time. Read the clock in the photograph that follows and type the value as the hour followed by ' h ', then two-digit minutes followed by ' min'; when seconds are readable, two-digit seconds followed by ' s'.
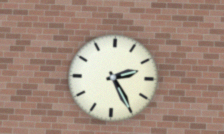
2 h 25 min
